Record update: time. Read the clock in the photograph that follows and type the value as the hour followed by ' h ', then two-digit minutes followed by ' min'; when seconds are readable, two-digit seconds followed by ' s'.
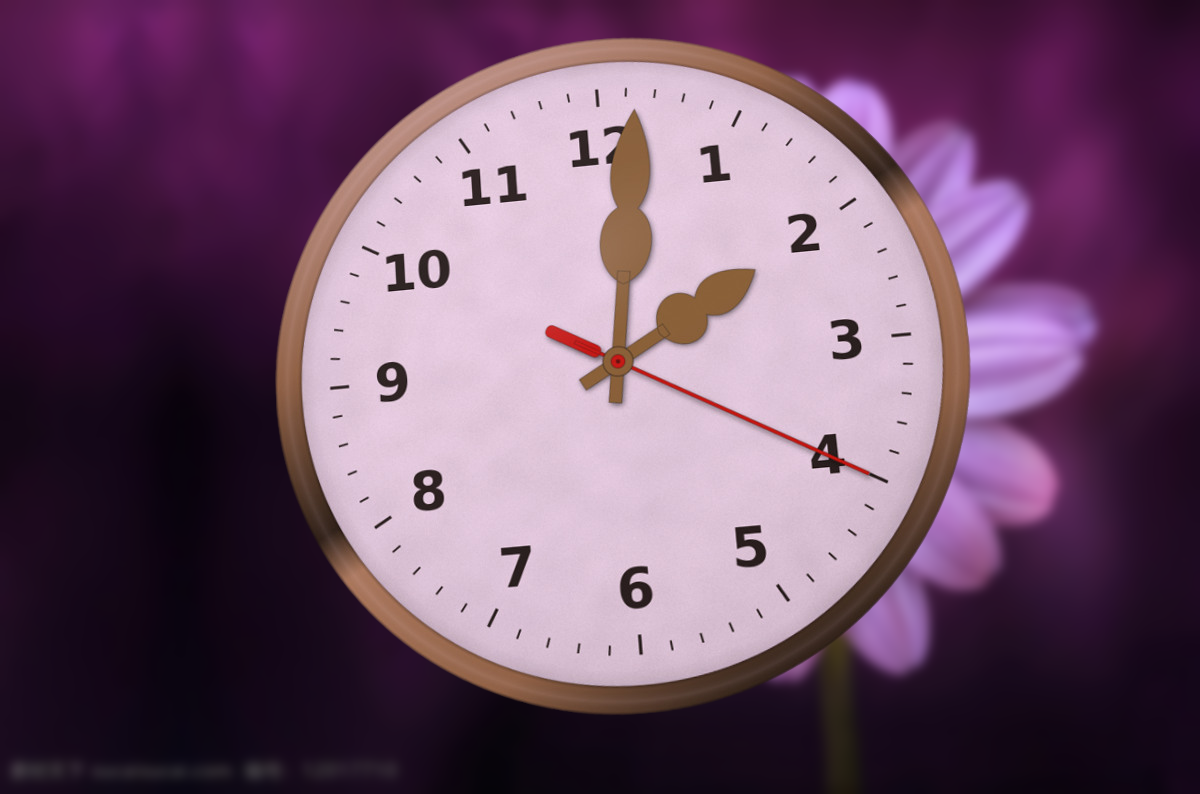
2 h 01 min 20 s
